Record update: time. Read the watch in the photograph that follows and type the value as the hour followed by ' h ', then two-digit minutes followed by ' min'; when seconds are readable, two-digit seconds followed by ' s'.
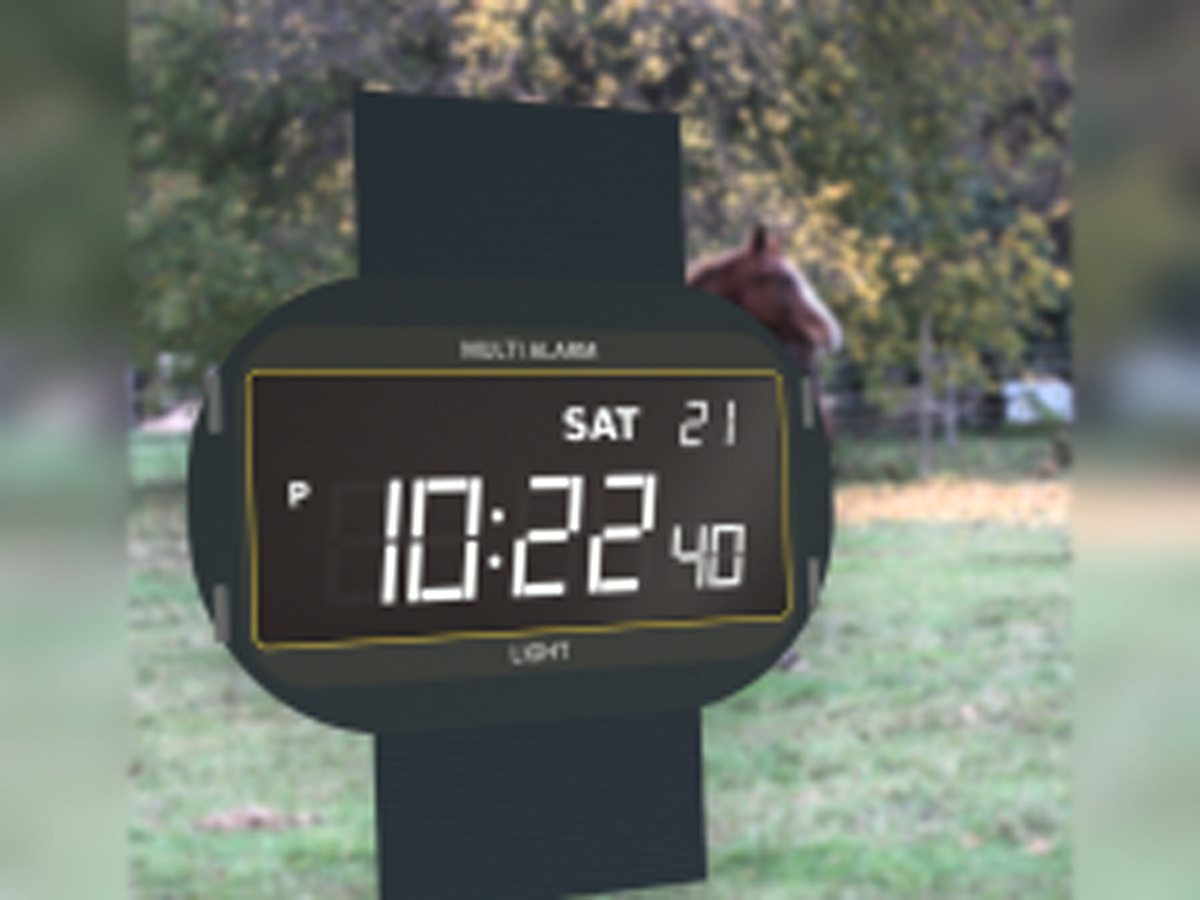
10 h 22 min 40 s
